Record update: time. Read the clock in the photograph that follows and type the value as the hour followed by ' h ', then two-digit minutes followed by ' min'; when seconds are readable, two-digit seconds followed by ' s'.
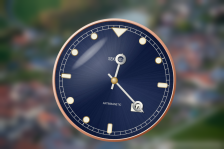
12 h 22 min
